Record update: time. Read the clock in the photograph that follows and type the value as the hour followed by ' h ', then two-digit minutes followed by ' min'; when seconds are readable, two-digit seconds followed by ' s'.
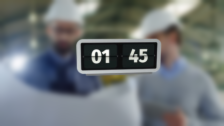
1 h 45 min
